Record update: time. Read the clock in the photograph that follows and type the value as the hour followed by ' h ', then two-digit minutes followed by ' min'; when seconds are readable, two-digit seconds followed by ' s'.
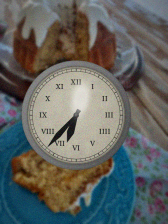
6 h 37 min
